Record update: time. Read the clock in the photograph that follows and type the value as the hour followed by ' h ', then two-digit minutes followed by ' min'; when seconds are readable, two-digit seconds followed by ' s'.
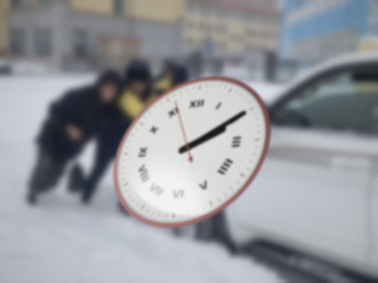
2 h 09 min 56 s
